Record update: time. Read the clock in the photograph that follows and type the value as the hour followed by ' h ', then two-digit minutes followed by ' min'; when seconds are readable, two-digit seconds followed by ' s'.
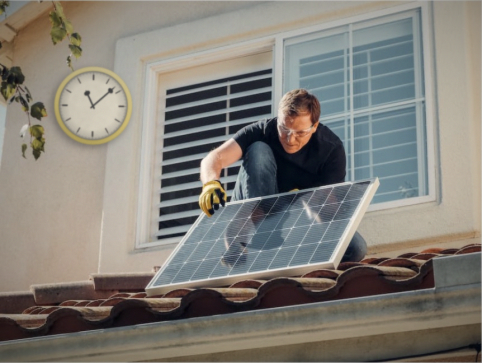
11 h 08 min
